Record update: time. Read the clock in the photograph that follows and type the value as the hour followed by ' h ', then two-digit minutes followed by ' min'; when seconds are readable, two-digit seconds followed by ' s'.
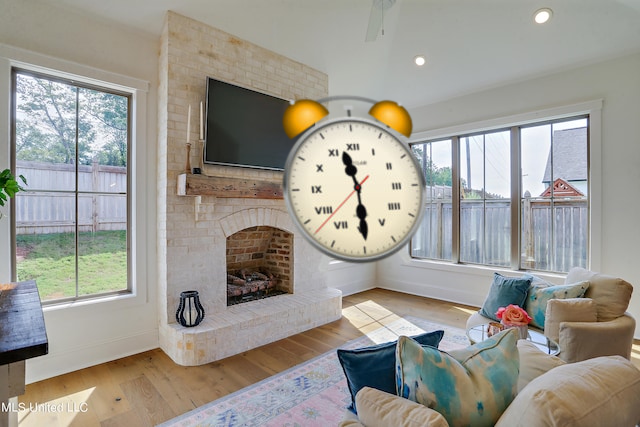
11 h 29 min 38 s
